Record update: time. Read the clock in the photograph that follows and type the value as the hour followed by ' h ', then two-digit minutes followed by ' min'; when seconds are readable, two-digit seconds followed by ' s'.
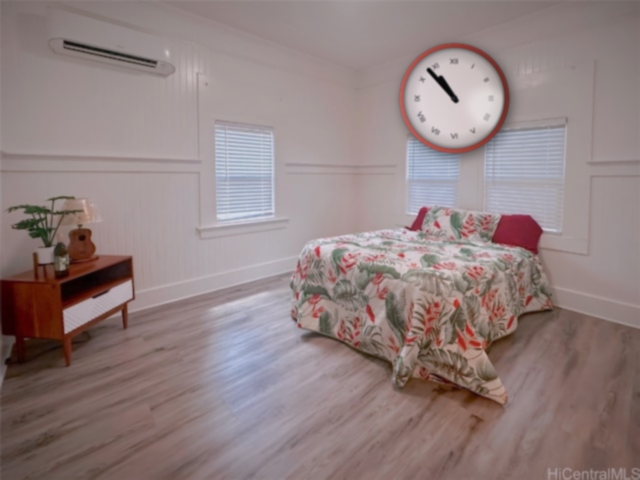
10 h 53 min
